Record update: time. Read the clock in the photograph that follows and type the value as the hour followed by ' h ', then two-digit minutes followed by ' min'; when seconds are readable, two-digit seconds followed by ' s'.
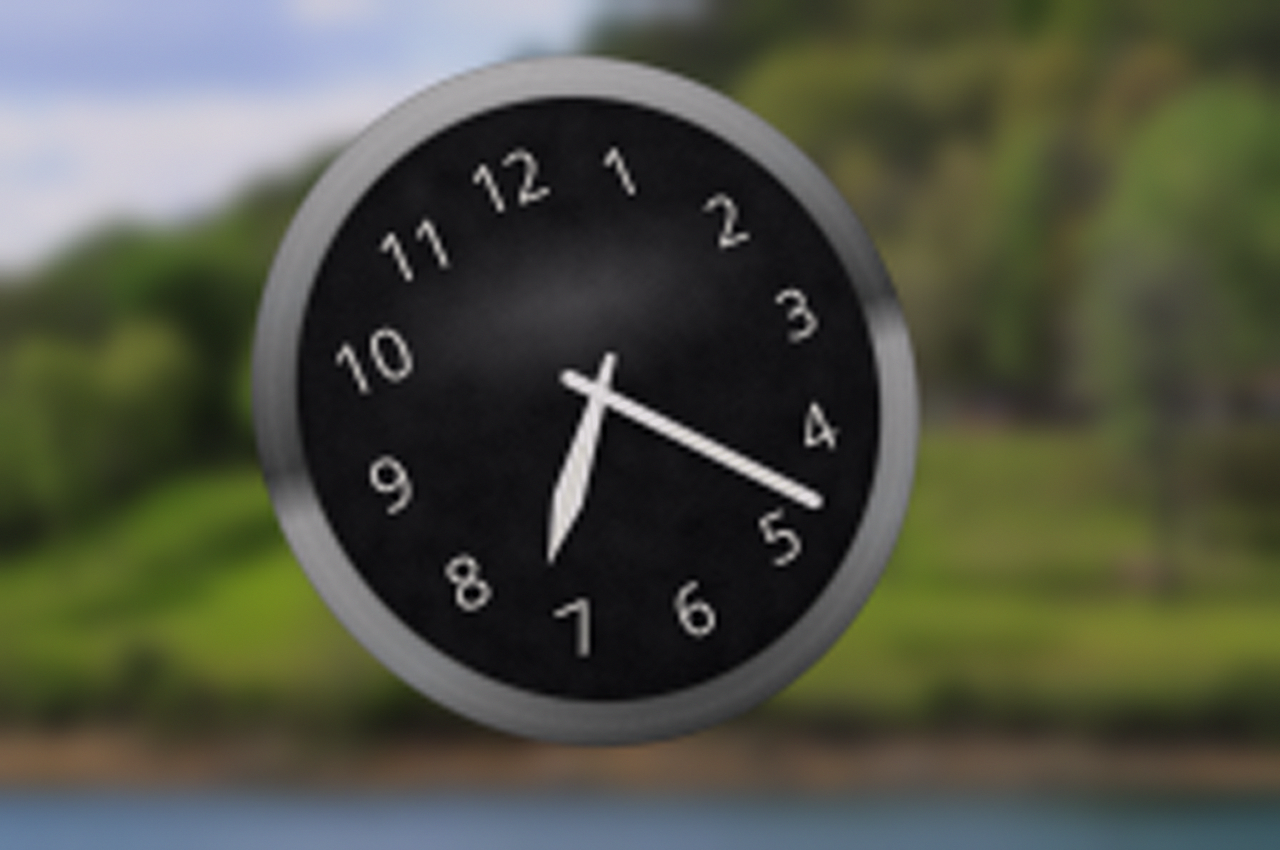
7 h 23 min
